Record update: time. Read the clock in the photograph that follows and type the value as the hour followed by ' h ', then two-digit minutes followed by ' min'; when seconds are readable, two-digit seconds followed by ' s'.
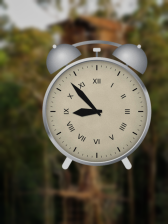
8 h 53 min
